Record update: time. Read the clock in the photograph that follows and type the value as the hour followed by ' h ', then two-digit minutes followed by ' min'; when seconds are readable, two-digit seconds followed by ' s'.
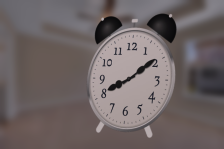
8 h 09 min
